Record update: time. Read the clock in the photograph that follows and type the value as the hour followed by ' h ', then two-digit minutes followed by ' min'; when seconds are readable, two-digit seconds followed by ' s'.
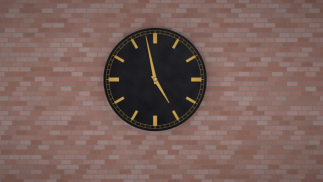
4 h 58 min
